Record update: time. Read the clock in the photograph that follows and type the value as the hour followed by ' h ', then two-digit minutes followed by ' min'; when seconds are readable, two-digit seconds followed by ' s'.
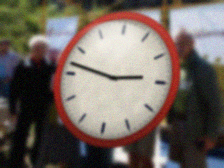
2 h 47 min
